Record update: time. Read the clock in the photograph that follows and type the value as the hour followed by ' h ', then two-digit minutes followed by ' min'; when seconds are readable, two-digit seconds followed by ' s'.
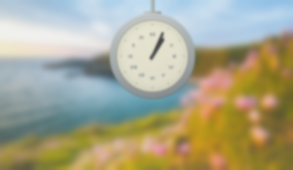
1 h 04 min
